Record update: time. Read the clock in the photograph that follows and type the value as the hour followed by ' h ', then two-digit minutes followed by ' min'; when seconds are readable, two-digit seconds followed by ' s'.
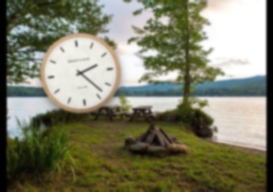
2 h 23 min
